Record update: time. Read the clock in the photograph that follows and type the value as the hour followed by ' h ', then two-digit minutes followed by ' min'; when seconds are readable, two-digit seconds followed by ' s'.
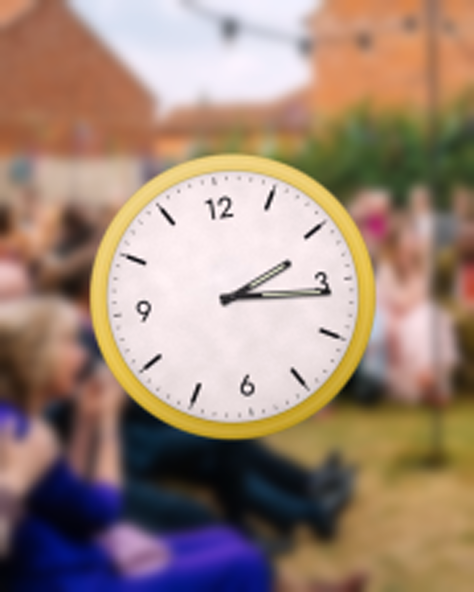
2 h 16 min
